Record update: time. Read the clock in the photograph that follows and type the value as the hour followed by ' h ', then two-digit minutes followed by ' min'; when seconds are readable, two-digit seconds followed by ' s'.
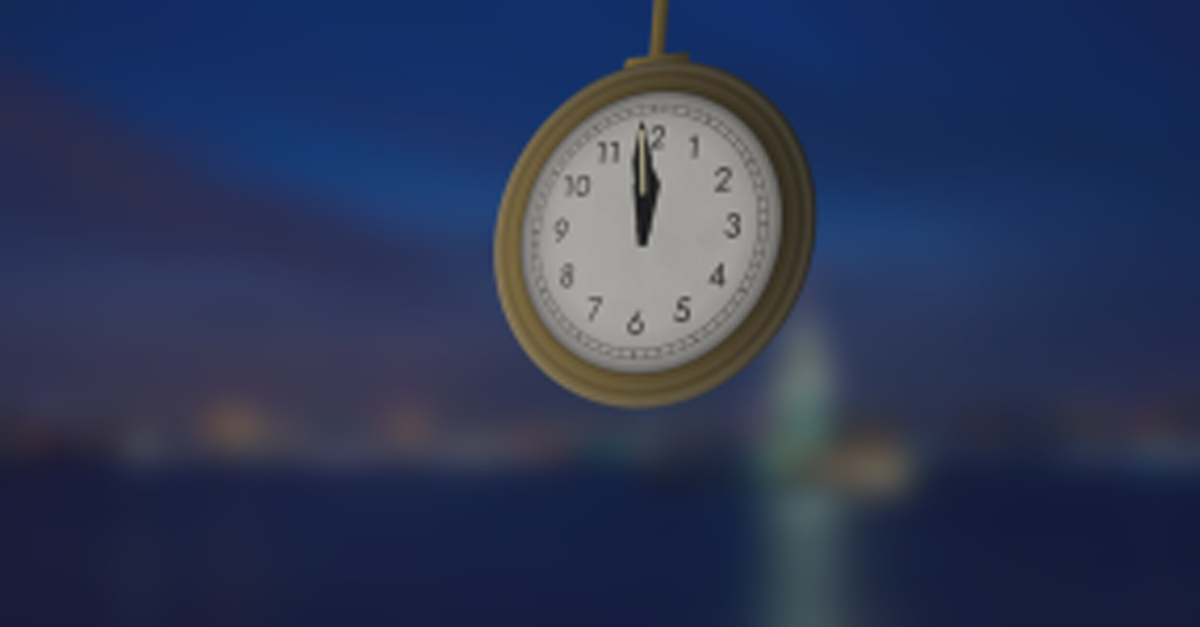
11 h 59 min
